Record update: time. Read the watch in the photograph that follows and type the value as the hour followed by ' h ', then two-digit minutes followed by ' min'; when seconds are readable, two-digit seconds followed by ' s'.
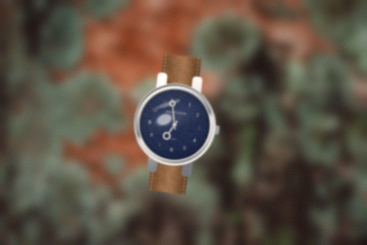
6 h 58 min
